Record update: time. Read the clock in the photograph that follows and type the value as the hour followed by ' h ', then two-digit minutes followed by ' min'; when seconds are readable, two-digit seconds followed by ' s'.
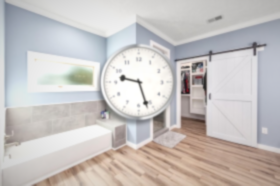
9 h 27 min
